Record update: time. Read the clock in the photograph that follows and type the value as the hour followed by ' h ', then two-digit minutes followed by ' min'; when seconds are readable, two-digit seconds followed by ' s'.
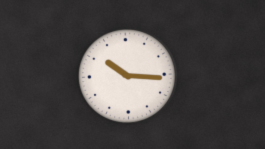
10 h 16 min
